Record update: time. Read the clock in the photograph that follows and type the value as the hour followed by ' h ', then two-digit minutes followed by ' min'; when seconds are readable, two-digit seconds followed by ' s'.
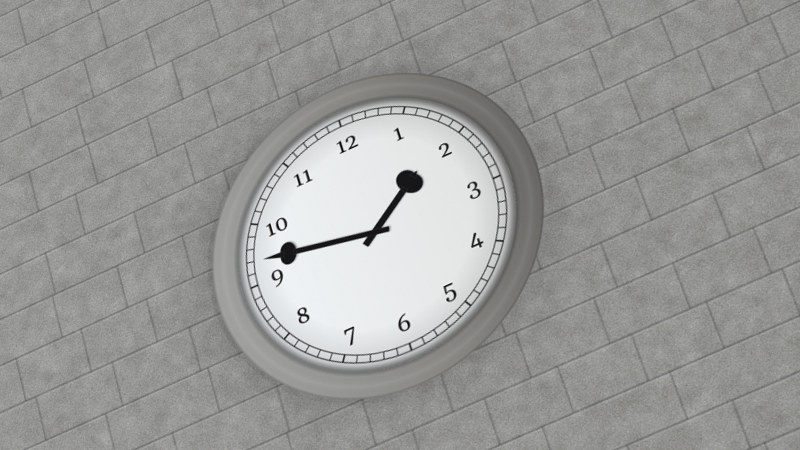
1 h 47 min
